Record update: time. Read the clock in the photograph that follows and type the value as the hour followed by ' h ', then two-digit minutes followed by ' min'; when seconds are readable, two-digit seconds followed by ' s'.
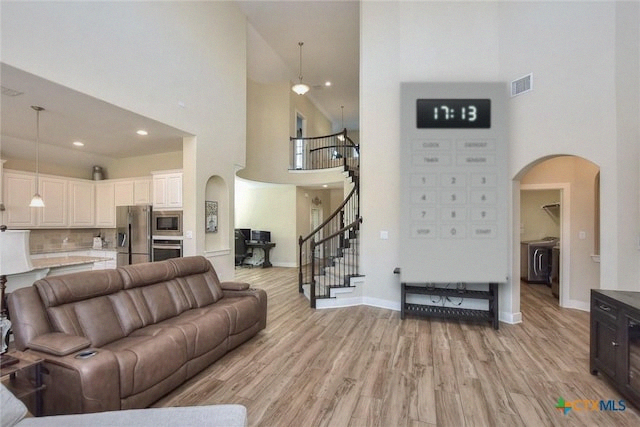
17 h 13 min
